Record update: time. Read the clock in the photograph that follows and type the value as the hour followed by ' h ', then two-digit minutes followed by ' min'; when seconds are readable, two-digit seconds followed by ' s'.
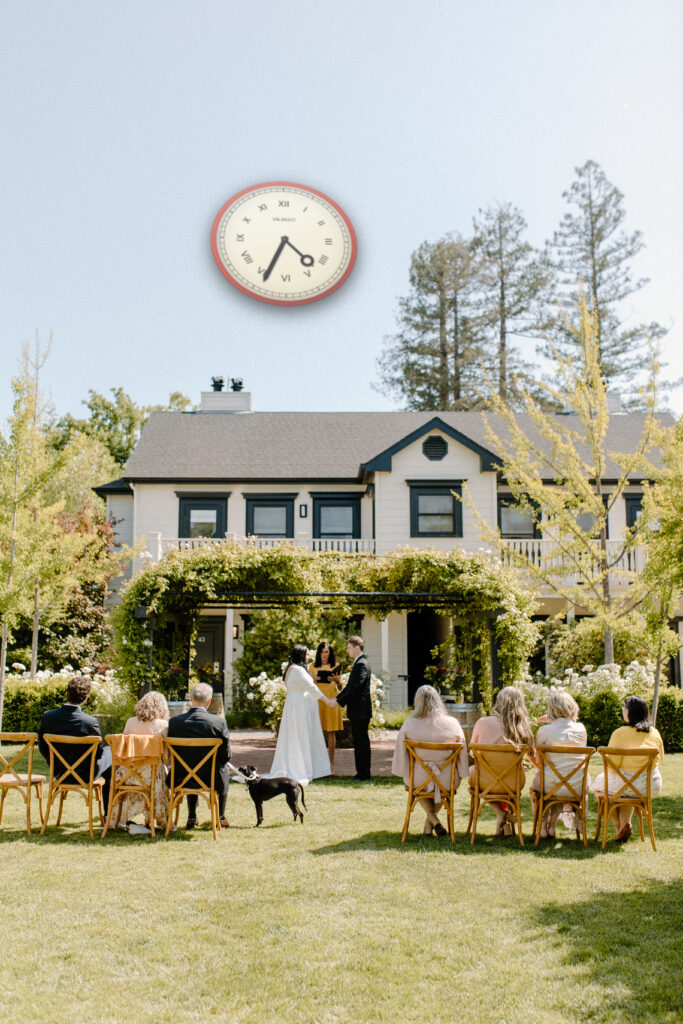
4 h 34 min
